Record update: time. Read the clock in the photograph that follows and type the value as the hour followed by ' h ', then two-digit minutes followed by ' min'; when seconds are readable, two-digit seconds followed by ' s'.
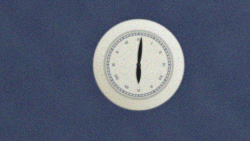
6 h 01 min
